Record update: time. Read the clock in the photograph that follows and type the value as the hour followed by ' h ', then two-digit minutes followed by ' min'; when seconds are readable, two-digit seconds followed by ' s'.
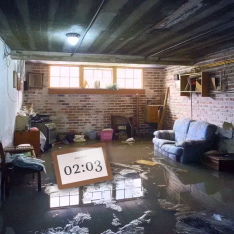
2 h 03 min
